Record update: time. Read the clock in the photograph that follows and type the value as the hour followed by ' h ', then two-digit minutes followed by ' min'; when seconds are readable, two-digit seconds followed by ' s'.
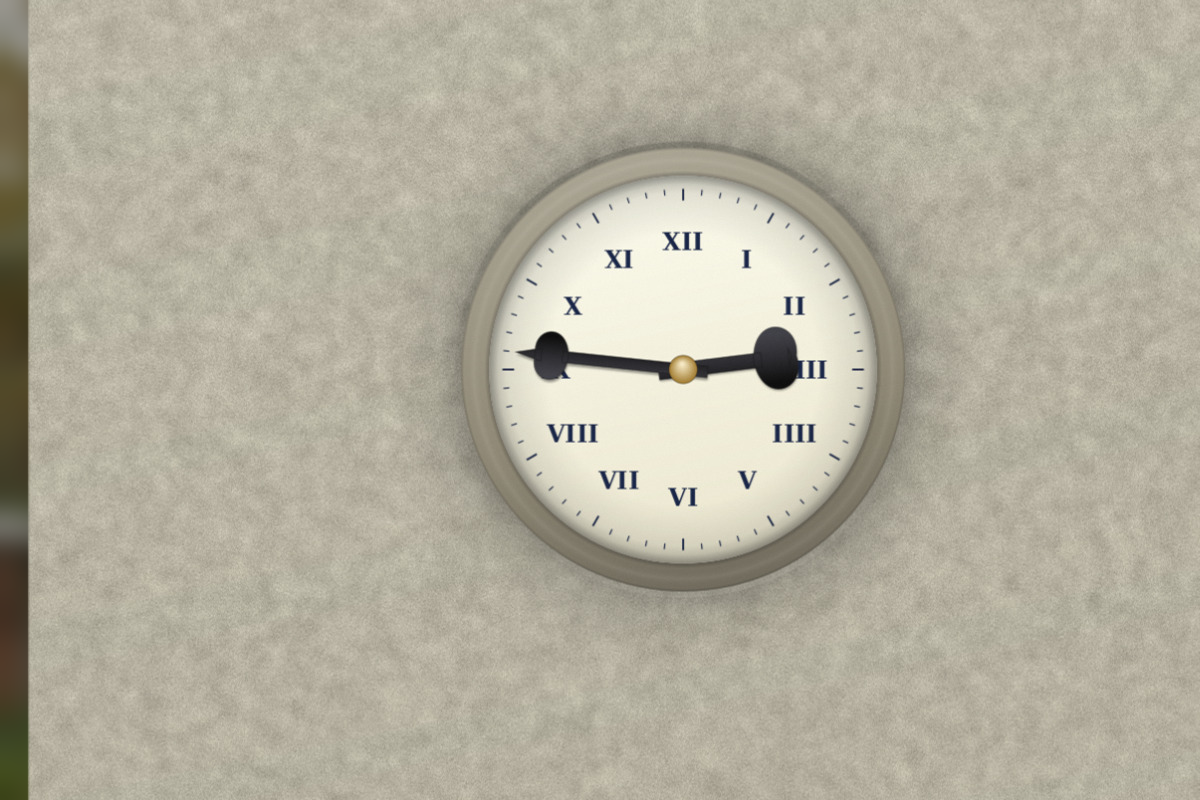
2 h 46 min
